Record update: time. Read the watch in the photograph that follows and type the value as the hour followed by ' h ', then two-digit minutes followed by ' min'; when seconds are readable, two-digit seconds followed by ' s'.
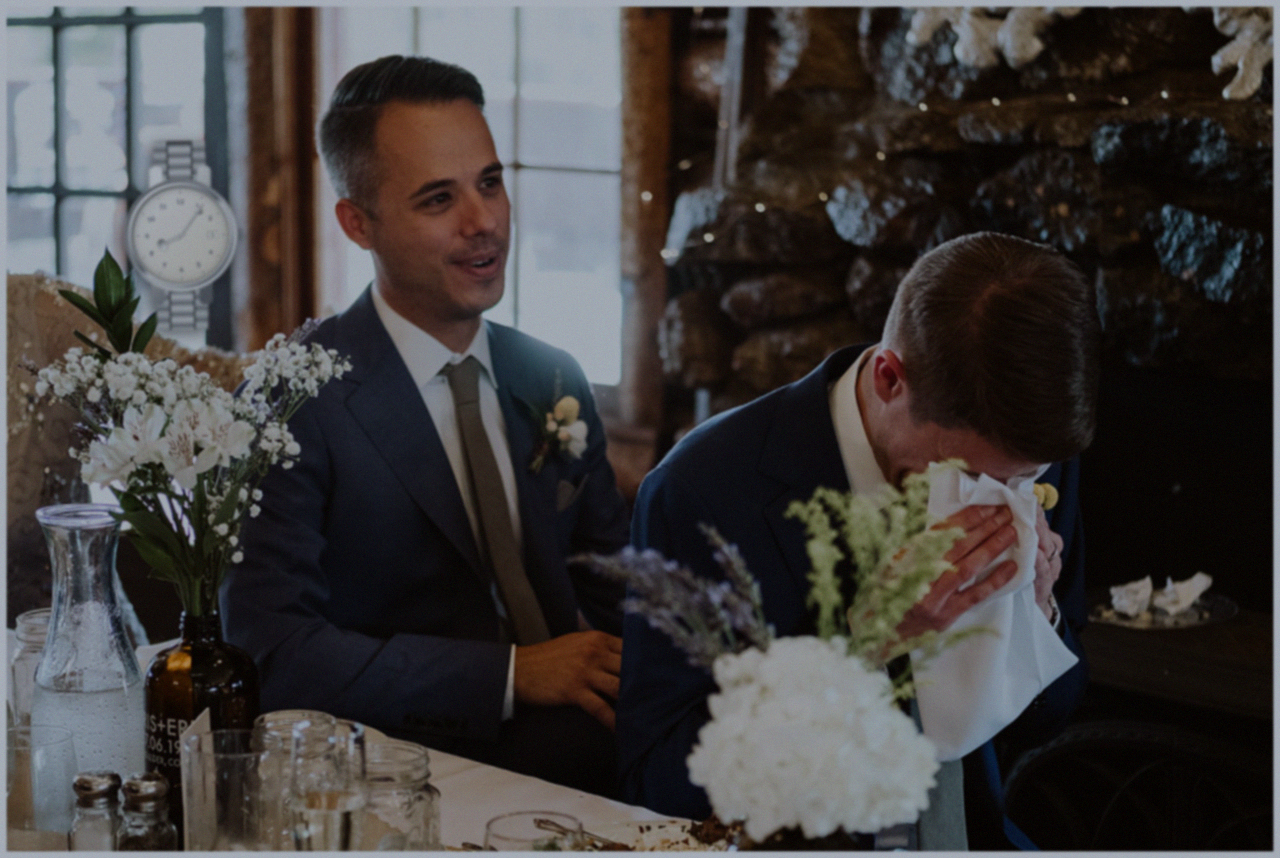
8 h 06 min
